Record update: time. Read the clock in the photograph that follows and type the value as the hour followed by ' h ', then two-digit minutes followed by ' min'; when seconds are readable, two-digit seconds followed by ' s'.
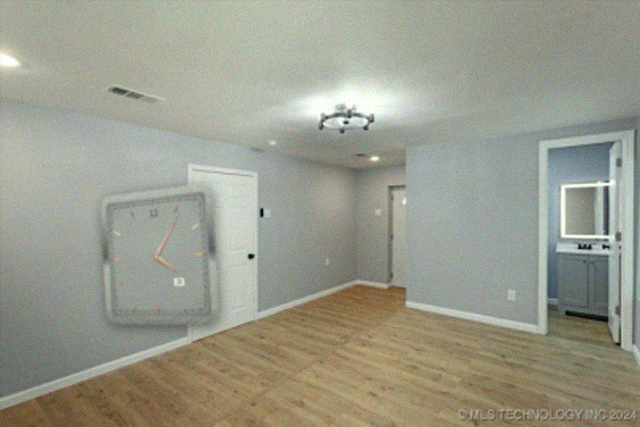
4 h 06 min
